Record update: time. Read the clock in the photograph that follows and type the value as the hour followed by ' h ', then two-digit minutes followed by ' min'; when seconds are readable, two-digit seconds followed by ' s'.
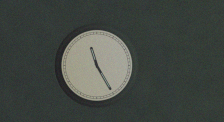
11 h 25 min
